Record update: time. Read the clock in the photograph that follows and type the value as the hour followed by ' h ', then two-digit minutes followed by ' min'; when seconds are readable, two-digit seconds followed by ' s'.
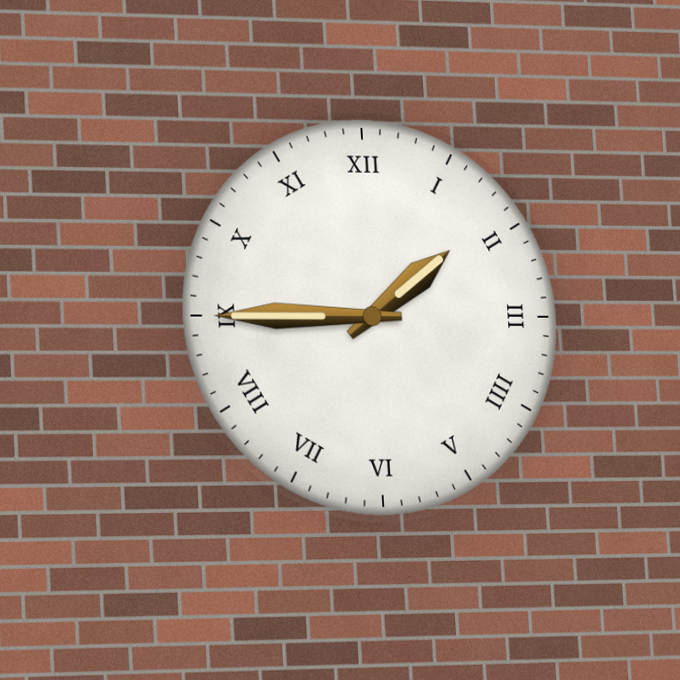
1 h 45 min
